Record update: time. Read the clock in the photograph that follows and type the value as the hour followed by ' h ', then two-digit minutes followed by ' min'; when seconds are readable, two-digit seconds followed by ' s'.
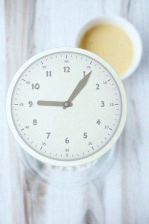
9 h 06 min
